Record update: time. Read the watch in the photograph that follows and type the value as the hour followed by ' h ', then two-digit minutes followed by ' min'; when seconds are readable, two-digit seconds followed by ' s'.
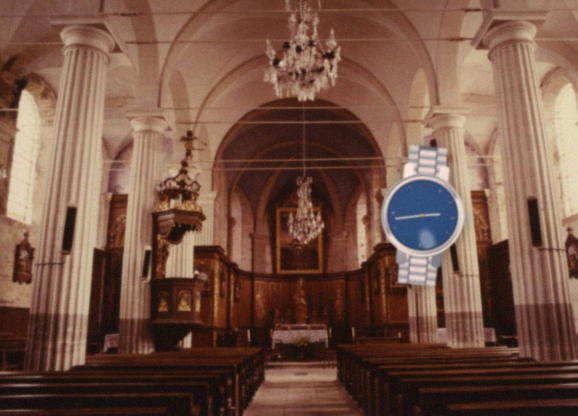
2 h 43 min
